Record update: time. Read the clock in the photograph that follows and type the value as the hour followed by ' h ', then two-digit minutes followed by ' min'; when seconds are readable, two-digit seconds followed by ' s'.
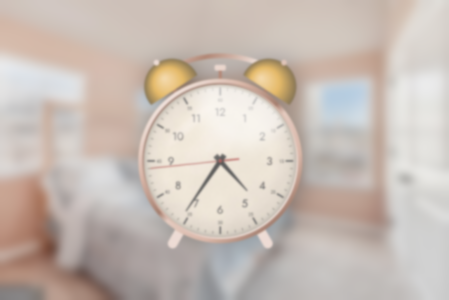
4 h 35 min 44 s
